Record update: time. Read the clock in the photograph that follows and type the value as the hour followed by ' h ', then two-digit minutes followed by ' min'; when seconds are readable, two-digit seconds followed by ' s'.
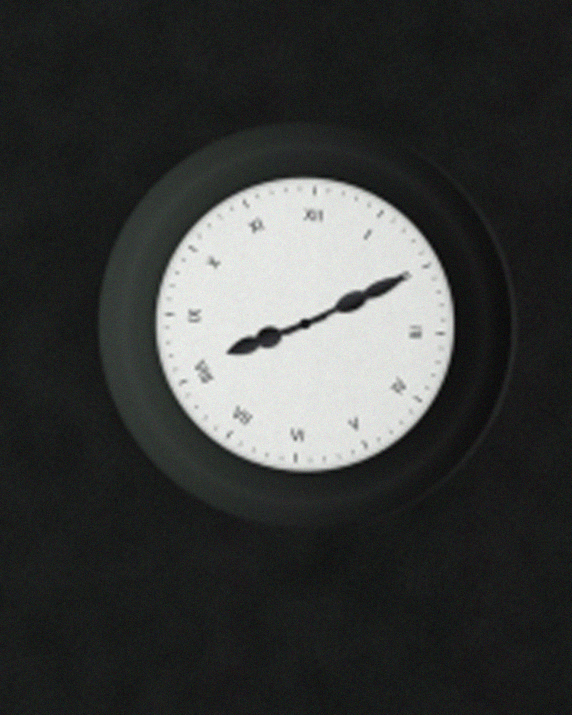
8 h 10 min
